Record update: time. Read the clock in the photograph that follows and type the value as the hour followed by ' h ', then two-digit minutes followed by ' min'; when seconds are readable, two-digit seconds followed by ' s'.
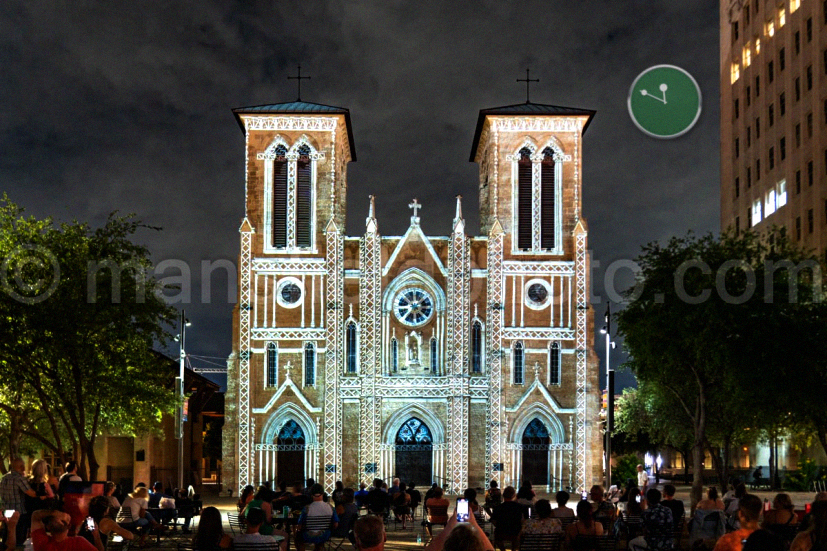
11 h 49 min
